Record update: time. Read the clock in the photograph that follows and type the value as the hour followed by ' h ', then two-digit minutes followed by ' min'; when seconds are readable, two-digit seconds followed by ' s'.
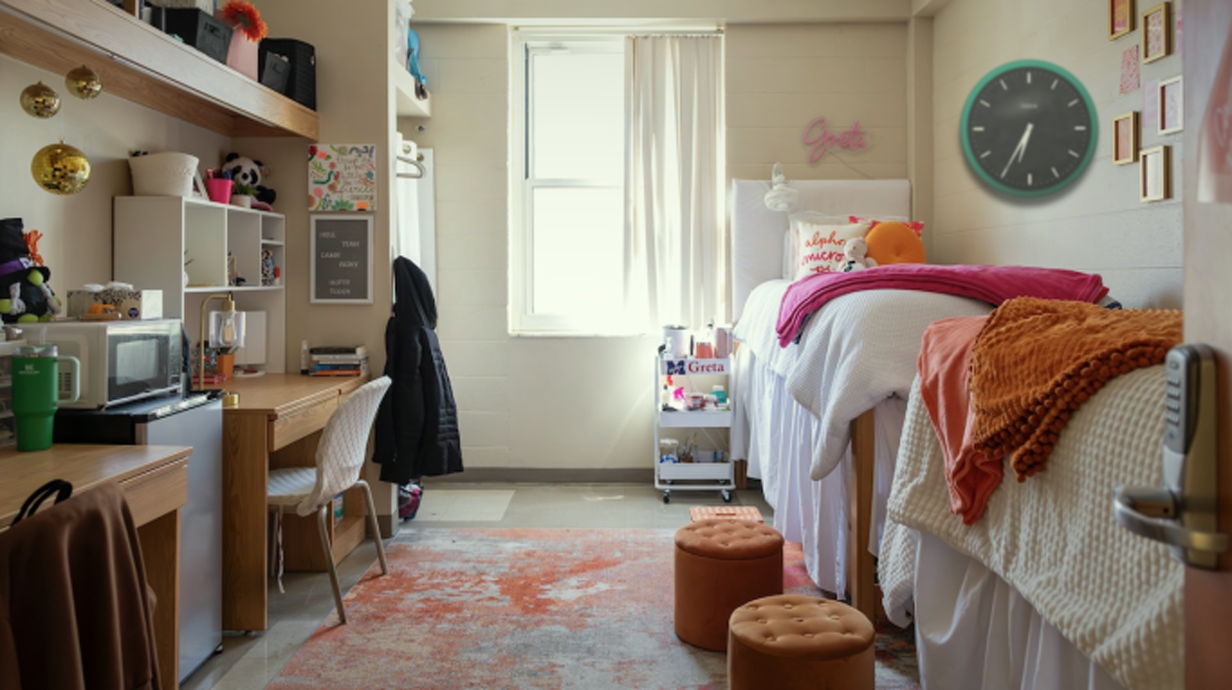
6 h 35 min
